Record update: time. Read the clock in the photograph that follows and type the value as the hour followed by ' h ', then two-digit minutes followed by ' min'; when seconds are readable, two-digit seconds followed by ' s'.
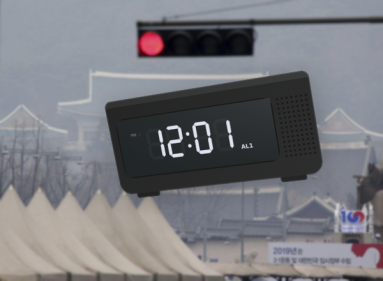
12 h 01 min
